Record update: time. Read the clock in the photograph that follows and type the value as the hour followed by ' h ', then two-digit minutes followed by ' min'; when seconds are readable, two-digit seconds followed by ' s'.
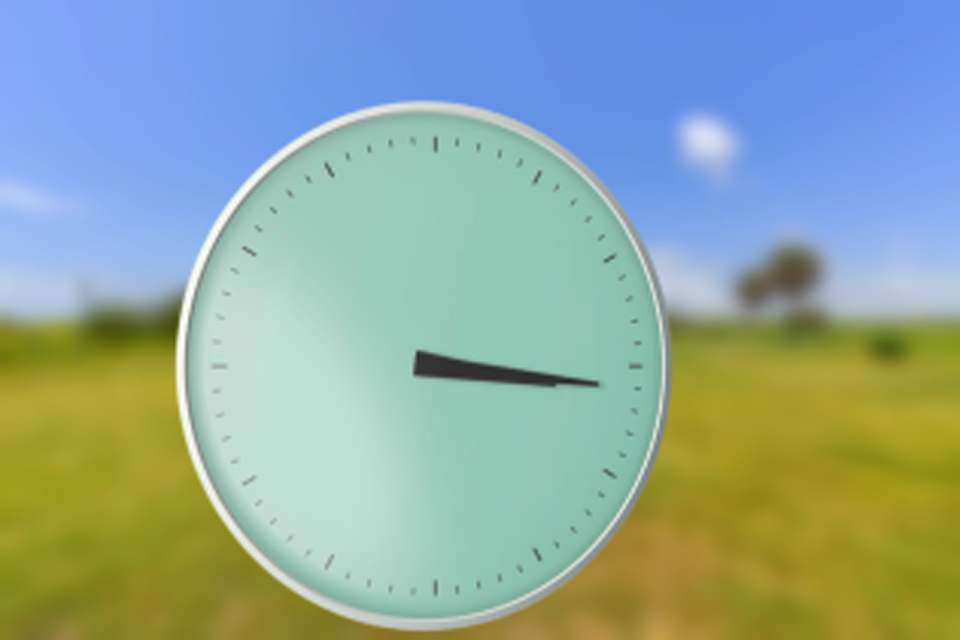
3 h 16 min
